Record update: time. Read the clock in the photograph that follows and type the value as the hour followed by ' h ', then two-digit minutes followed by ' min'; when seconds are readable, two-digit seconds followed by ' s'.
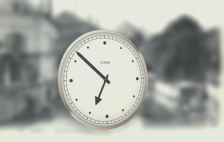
6 h 52 min
